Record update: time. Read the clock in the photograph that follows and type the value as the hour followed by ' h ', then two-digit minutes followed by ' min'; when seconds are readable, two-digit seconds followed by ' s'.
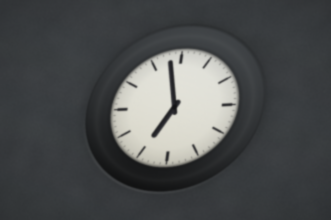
6 h 58 min
